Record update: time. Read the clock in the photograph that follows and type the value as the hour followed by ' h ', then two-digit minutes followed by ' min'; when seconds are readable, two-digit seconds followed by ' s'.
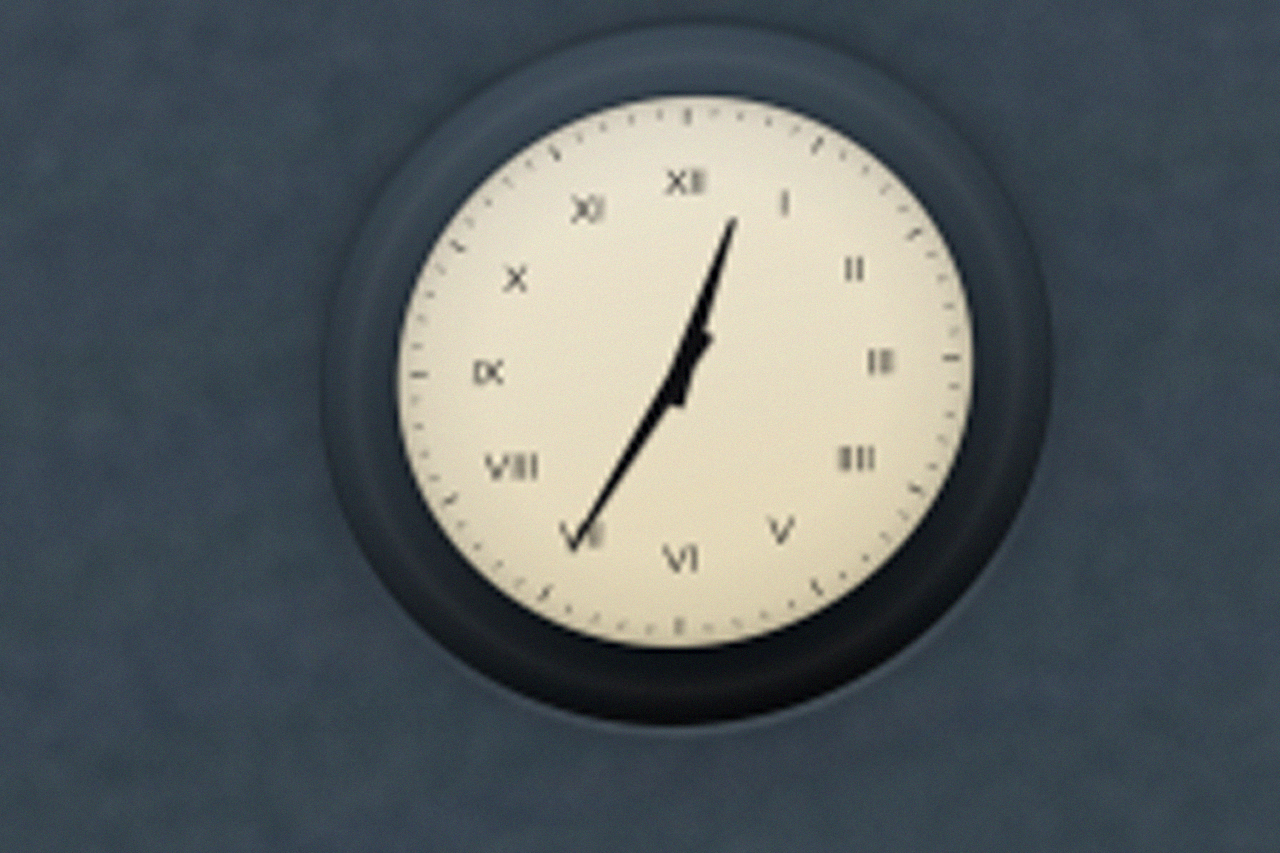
12 h 35 min
